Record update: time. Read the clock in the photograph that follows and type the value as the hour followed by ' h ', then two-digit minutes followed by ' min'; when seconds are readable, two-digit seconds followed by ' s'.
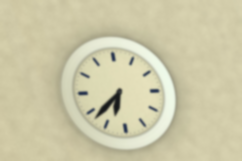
6 h 38 min
